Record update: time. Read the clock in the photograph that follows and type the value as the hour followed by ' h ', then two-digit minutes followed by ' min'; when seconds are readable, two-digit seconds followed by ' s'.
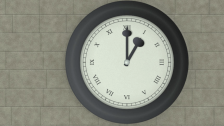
1 h 00 min
